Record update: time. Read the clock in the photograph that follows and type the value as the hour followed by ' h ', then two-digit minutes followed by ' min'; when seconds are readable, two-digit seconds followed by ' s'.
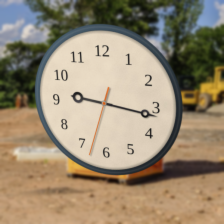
9 h 16 min 33 s
